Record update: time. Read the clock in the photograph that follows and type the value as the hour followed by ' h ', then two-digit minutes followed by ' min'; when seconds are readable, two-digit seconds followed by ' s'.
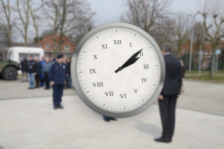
2 h 09 min
